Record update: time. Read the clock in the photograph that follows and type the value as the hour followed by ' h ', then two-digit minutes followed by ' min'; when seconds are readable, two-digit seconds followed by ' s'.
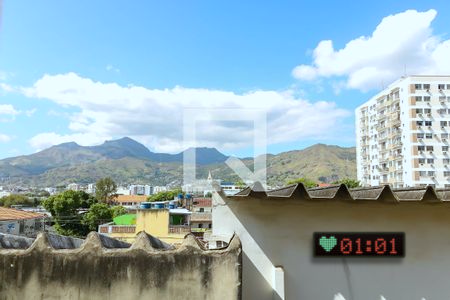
1 h 01 min
